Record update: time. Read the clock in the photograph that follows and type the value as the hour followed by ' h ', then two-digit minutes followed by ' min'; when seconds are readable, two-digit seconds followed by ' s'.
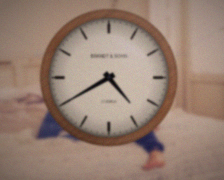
4 h 40 min
